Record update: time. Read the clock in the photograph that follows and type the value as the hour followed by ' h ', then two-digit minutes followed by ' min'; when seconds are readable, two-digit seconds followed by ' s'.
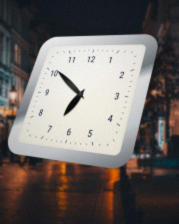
6 h 51 min
